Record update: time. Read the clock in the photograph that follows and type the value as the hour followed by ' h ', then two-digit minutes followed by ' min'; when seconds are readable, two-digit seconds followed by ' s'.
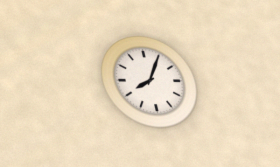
8 h 05 min
